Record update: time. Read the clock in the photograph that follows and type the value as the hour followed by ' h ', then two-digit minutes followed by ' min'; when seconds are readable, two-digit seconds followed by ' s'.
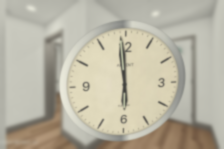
5 h 59 min
